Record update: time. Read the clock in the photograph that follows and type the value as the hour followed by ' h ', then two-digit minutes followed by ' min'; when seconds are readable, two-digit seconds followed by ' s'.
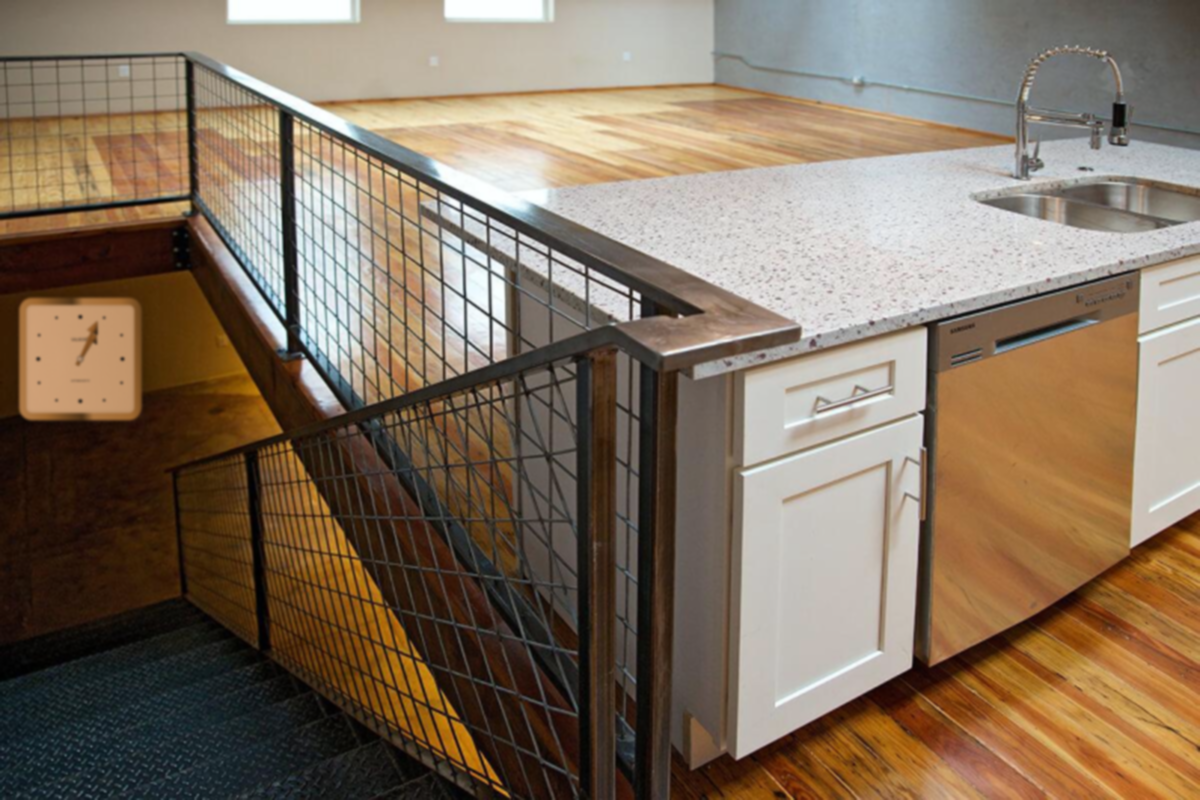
1 h 04 min
